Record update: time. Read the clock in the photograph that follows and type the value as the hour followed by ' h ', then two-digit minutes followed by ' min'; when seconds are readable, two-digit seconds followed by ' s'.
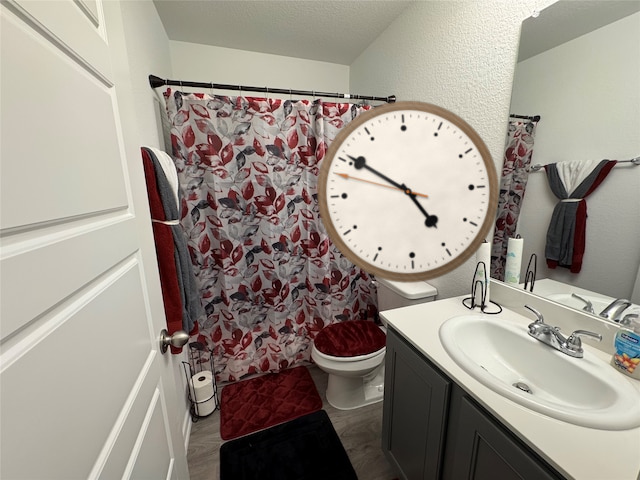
4 h 50 min 48 s
